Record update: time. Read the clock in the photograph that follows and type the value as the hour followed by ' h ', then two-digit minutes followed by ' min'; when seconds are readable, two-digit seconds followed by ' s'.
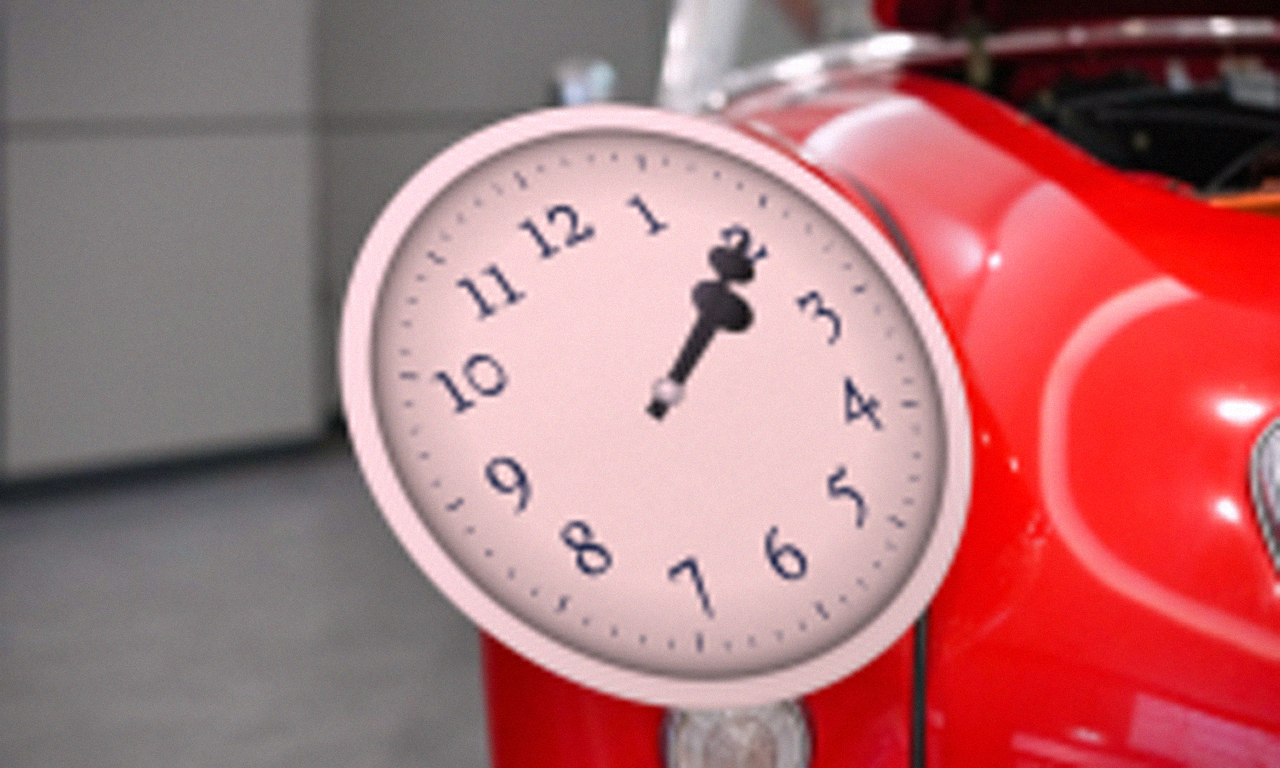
2 h 10 min
